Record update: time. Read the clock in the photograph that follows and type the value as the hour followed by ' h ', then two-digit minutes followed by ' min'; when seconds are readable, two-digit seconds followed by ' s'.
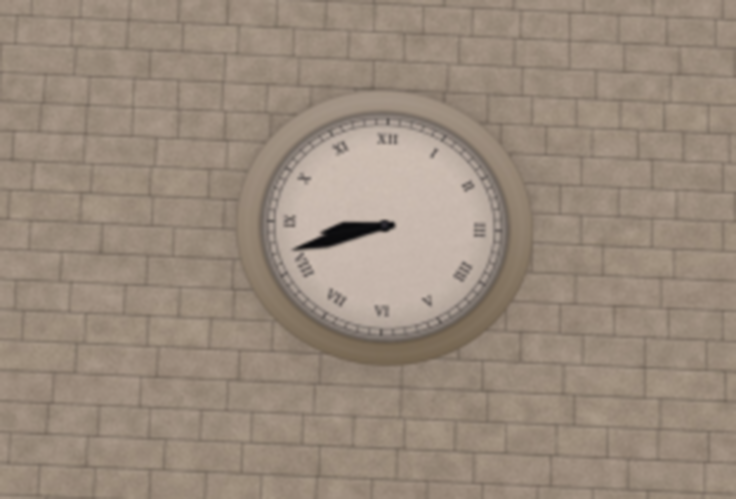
8 h 42 min
